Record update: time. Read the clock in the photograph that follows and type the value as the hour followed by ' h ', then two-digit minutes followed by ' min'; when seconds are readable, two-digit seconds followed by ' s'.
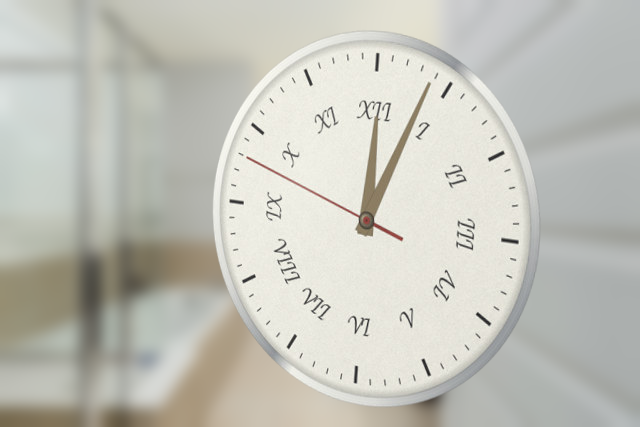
12 h 03 min 48 s
